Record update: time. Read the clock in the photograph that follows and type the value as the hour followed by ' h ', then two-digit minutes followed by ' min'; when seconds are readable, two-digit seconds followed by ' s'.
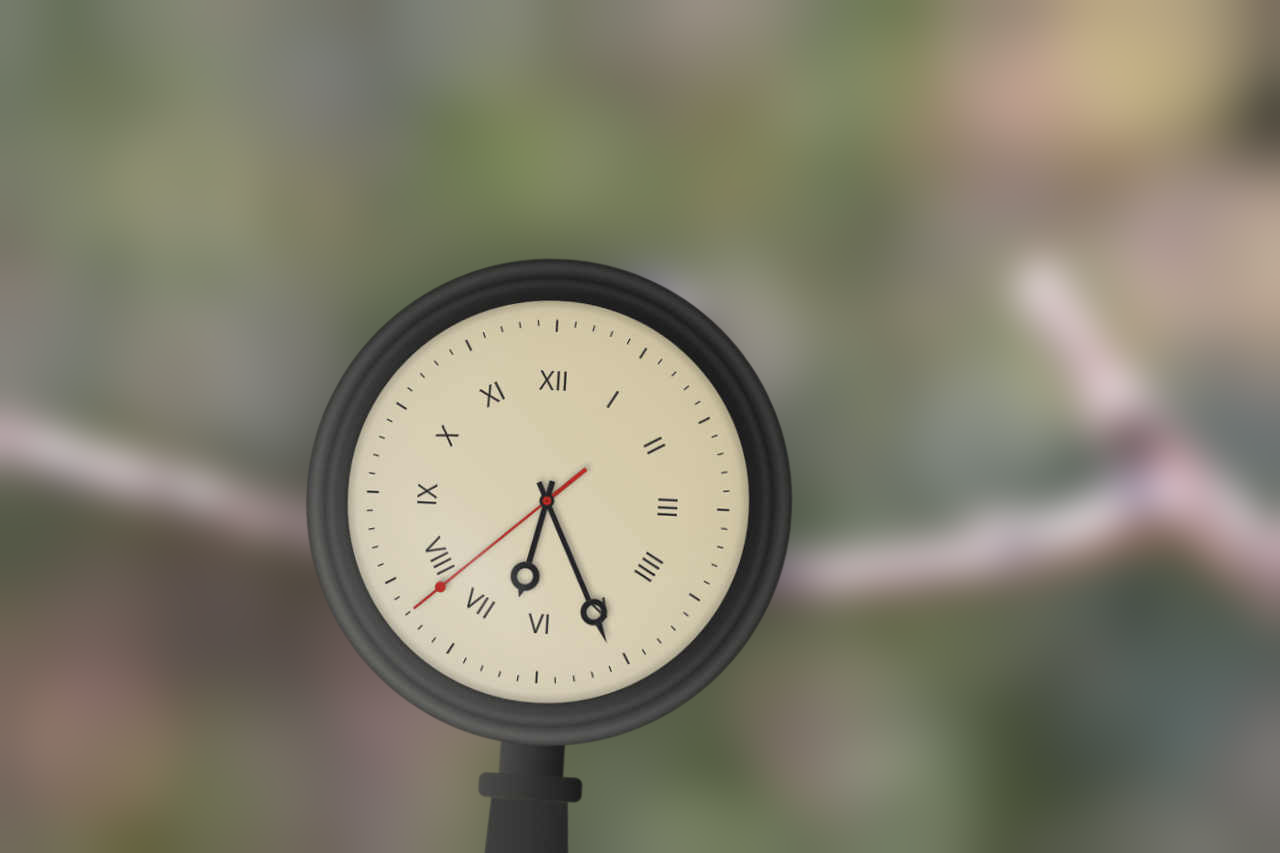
6 h 25 min 38 s
